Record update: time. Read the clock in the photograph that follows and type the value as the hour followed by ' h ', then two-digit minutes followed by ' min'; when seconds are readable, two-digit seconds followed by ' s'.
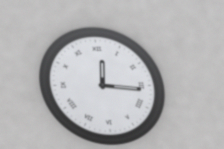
12 h 16 min
